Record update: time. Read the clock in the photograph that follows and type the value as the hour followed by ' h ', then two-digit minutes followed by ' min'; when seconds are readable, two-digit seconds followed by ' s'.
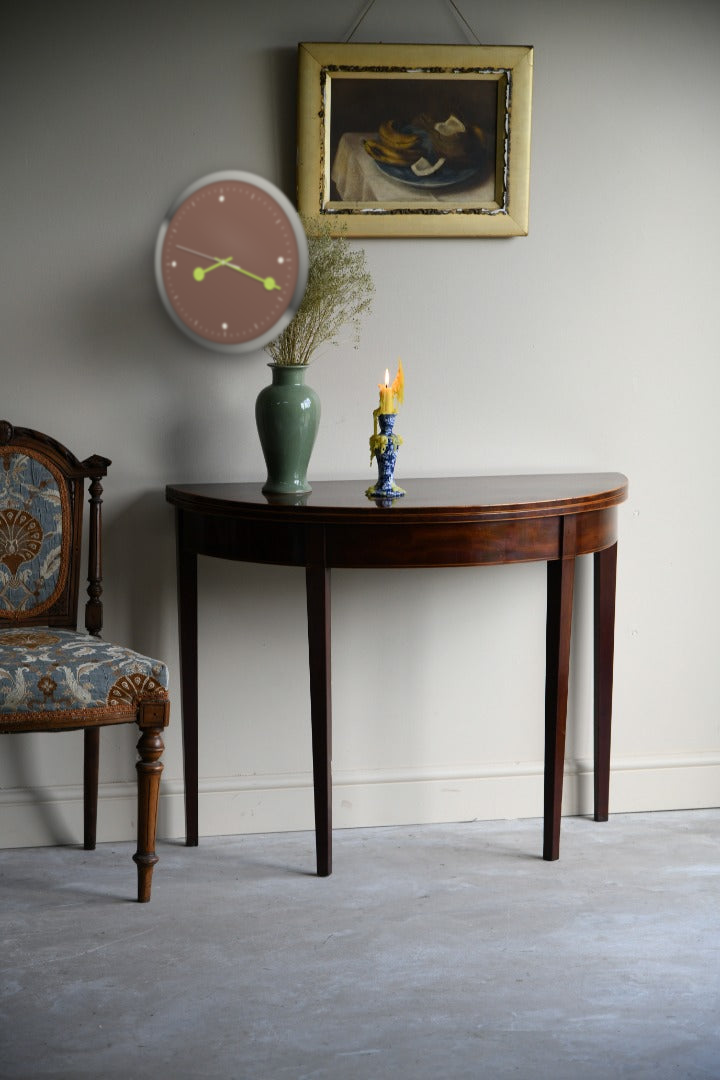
8 h 18 min 48 s
